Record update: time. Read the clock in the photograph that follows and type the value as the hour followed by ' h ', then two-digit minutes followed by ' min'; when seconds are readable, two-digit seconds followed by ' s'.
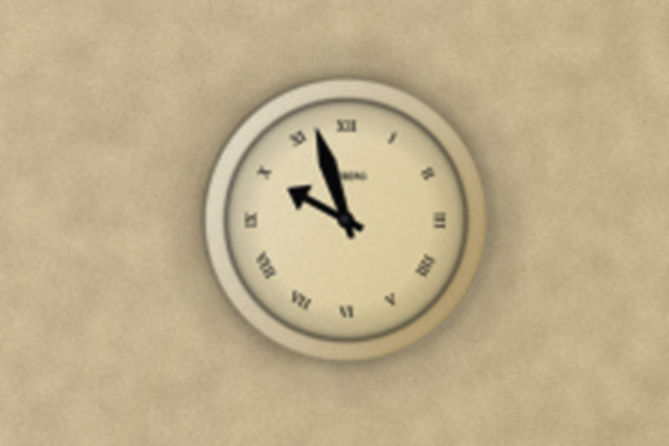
9 h 57 min
